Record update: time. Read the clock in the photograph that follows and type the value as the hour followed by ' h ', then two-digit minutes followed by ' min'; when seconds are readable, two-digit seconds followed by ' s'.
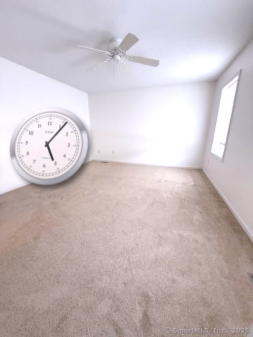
5 h 06 min
